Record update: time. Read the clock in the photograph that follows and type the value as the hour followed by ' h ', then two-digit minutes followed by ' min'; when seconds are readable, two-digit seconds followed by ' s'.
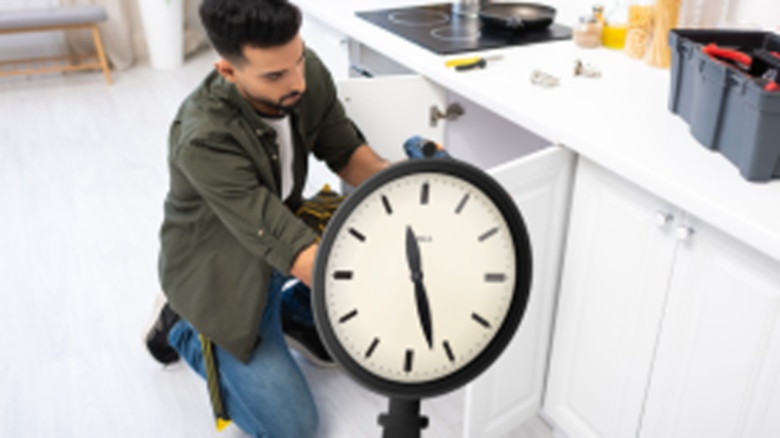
11 h 27 min
